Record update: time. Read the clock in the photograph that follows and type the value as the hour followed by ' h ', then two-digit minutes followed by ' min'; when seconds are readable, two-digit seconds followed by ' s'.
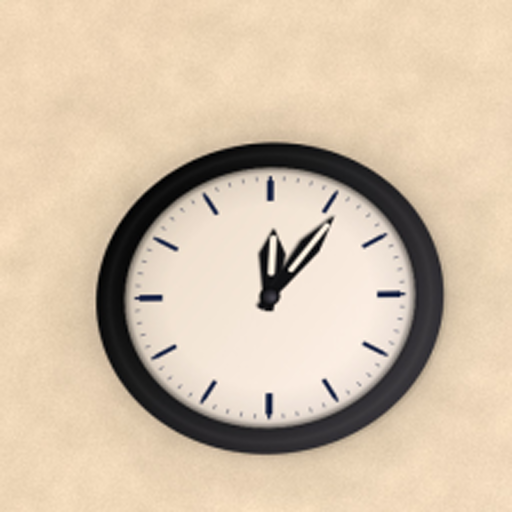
12 h 06 min
